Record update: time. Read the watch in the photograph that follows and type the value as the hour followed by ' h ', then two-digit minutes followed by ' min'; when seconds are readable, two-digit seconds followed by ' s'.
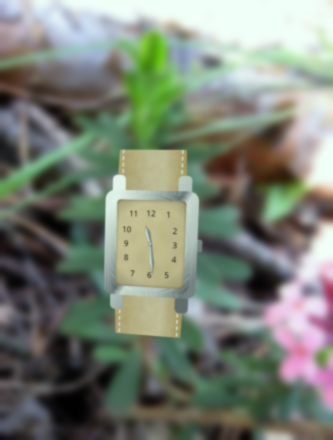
11 h 29 min
